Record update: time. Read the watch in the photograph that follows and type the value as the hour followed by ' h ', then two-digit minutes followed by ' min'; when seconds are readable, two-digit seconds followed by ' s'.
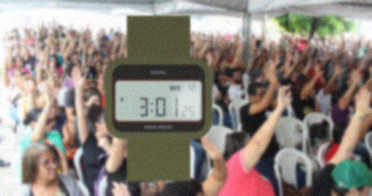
3 h 01 min
